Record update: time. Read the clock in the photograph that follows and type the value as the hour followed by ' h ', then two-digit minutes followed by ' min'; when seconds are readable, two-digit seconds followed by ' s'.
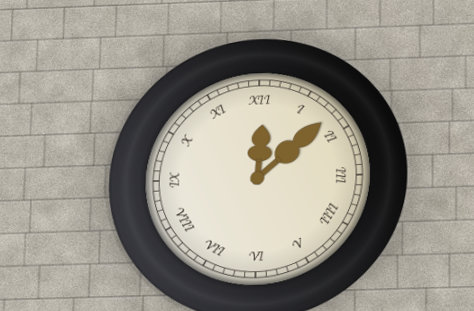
12 h 08 min
